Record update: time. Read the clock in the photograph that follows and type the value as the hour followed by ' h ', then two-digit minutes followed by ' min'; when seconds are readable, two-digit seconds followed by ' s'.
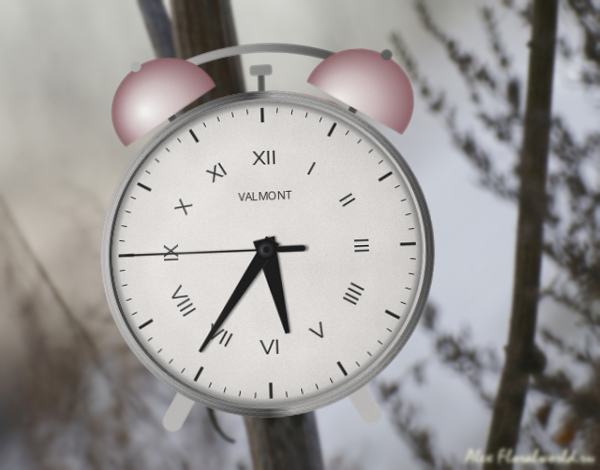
5 h 35 min 45 s
